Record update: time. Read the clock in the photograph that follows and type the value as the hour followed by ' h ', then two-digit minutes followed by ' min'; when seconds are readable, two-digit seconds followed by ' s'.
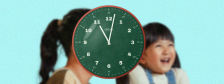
11 h 02 min
